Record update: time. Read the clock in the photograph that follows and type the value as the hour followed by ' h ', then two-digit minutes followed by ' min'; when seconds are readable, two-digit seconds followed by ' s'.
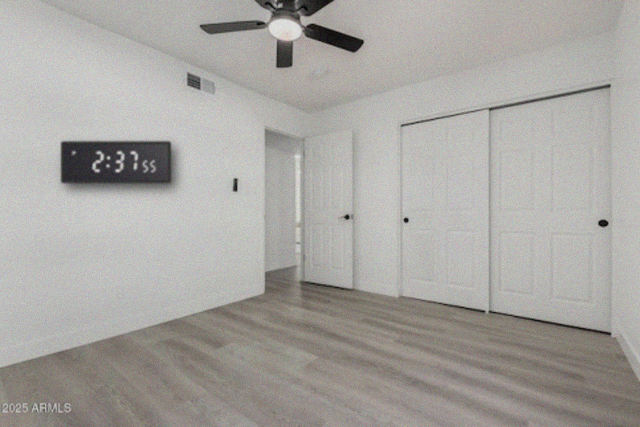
2 h 37 min 55 s
